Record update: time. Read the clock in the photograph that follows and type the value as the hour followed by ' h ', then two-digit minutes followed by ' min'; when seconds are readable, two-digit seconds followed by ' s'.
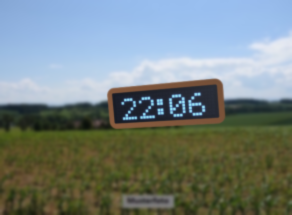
22 h 06 min
